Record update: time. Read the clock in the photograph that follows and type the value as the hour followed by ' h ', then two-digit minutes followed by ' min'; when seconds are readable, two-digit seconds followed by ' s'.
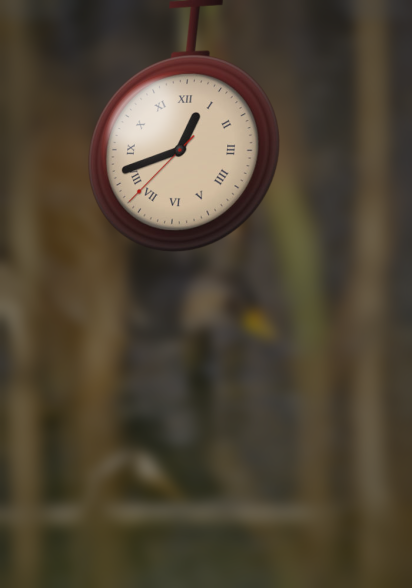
12 h 41 min 37 s
